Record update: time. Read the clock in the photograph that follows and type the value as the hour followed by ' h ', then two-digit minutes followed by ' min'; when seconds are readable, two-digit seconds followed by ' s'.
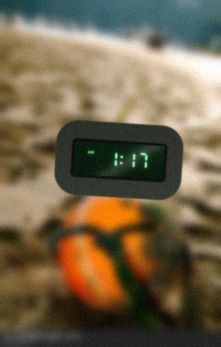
1 h 17 min
